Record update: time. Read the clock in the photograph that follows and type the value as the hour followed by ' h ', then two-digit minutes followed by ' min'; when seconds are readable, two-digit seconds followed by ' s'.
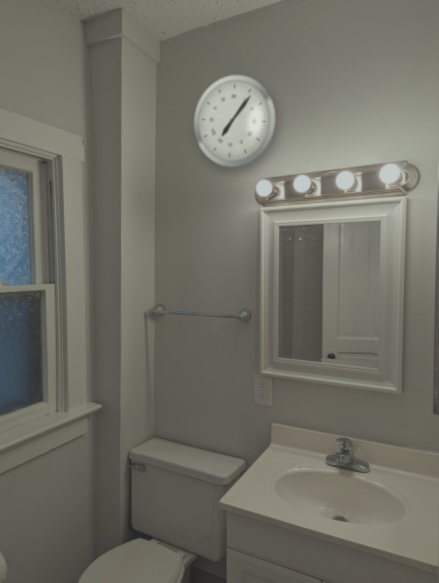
7 h 06 min
